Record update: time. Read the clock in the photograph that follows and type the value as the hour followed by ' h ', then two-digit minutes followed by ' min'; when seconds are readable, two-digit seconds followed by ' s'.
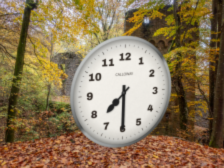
7 h 30 min
